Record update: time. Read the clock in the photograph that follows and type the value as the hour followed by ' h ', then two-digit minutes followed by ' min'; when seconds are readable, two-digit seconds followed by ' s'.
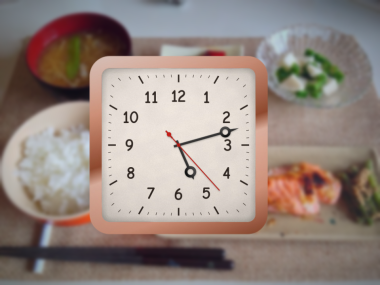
5 h 12 min 23 s
